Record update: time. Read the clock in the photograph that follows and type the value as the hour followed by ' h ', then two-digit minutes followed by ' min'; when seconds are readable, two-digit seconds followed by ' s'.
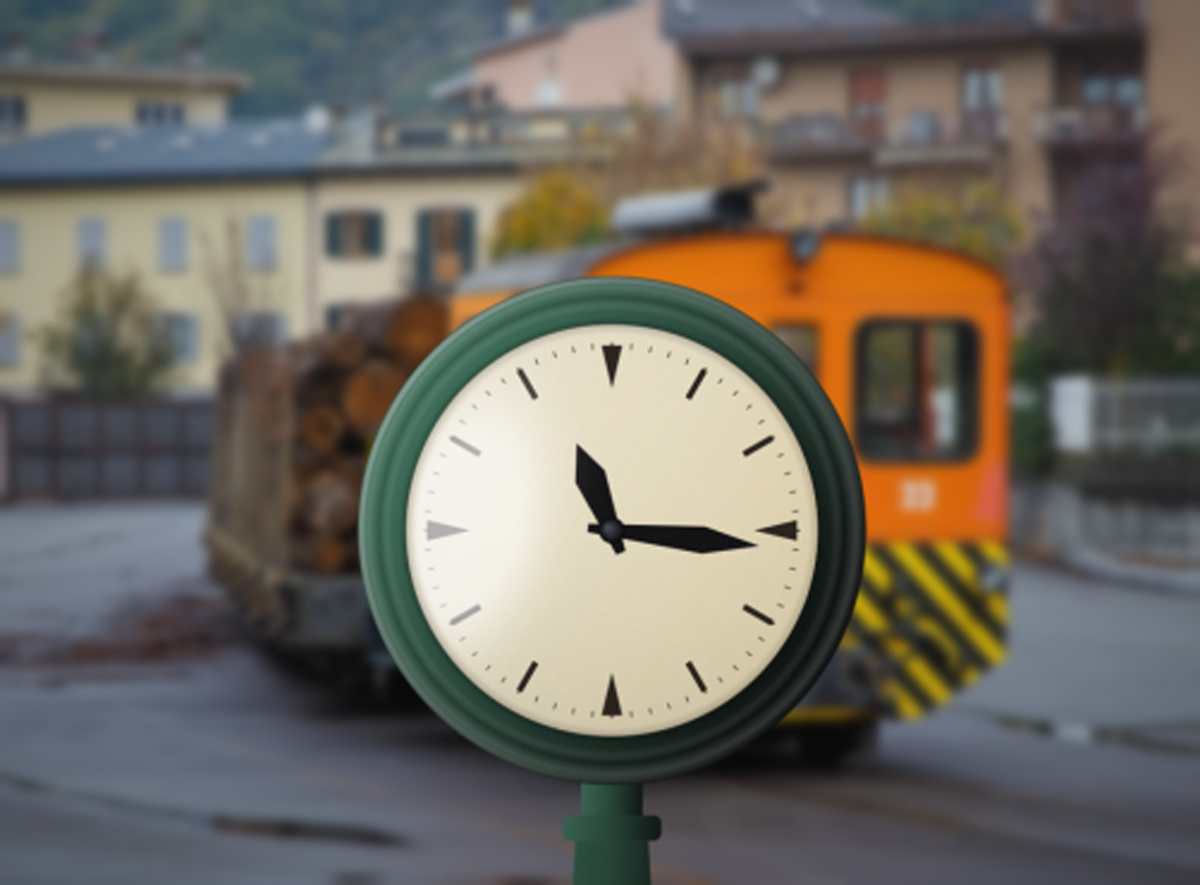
11 h 16 min
